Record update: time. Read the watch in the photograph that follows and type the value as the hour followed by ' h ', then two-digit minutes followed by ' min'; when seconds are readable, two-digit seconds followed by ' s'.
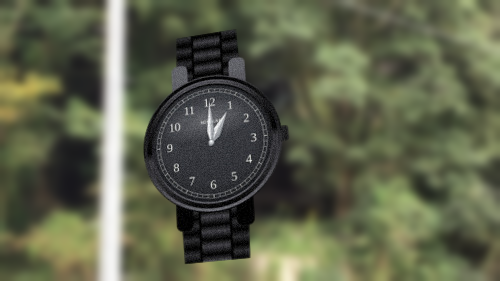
1 h 00 min
